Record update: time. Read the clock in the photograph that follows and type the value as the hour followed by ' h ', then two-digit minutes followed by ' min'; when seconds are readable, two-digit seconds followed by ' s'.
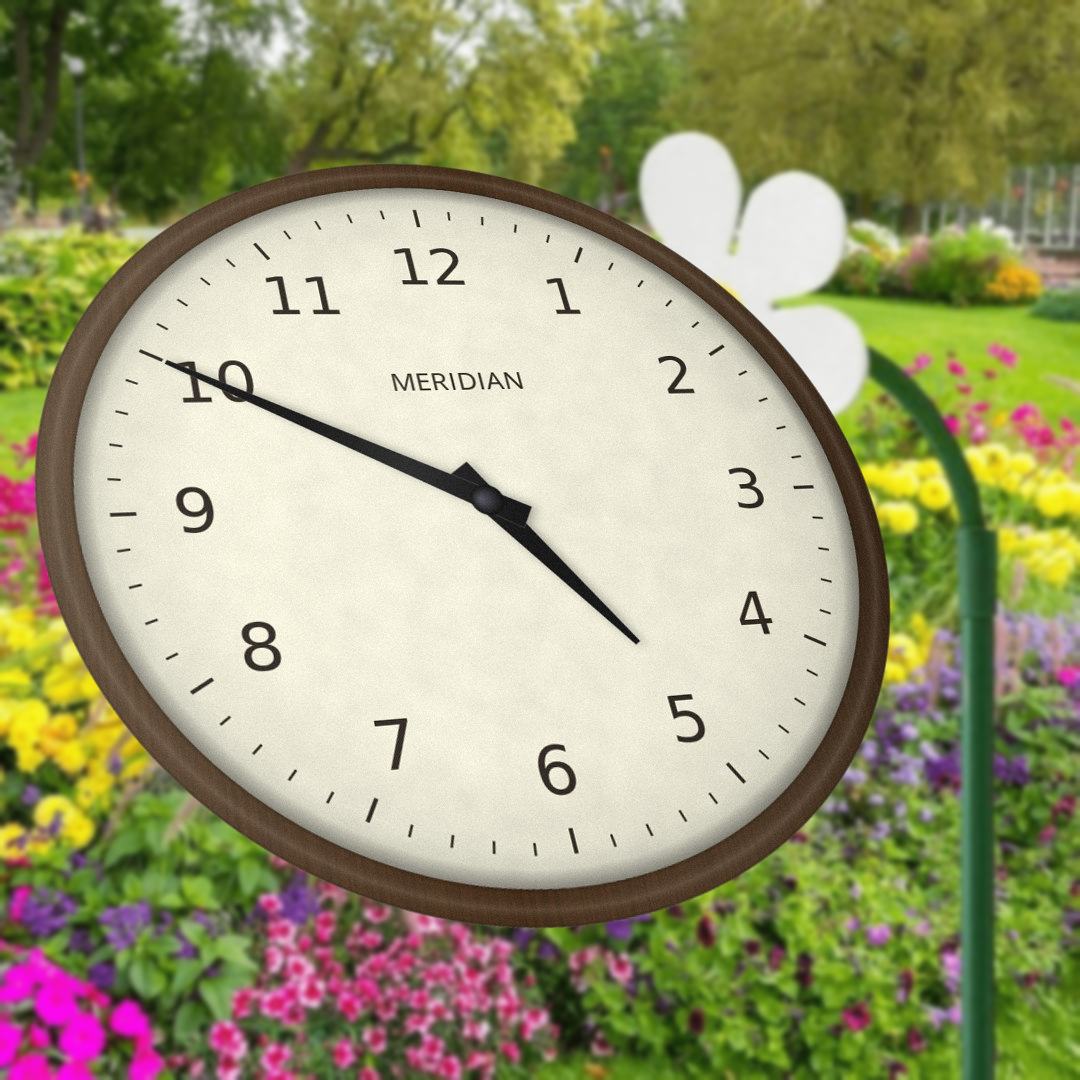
4 h 50 min
